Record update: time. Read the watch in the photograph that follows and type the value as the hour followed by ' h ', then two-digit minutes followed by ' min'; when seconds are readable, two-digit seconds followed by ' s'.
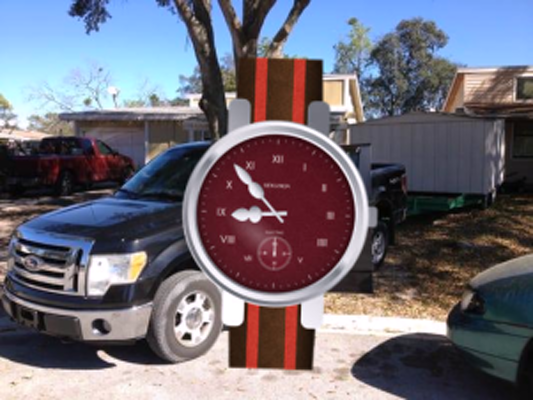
8 h 53 min
